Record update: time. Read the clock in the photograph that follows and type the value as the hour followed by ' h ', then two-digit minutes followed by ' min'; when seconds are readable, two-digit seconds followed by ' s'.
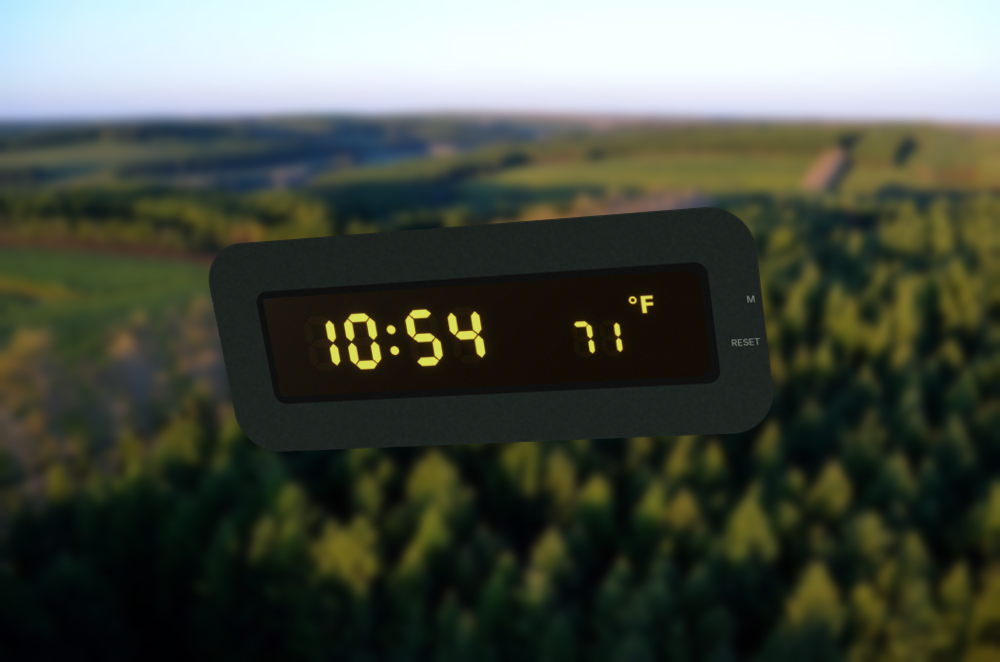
10 h 54 min
